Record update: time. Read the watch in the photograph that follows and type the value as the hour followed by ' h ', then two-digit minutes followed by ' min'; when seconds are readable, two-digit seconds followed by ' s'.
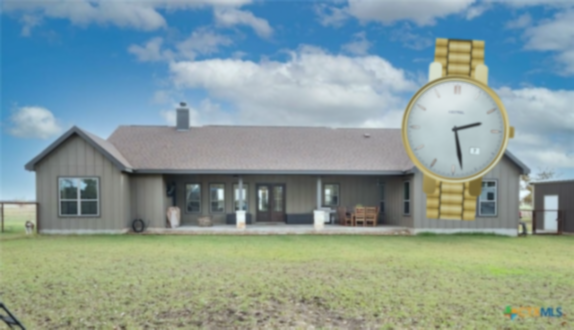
2 h 28 min
